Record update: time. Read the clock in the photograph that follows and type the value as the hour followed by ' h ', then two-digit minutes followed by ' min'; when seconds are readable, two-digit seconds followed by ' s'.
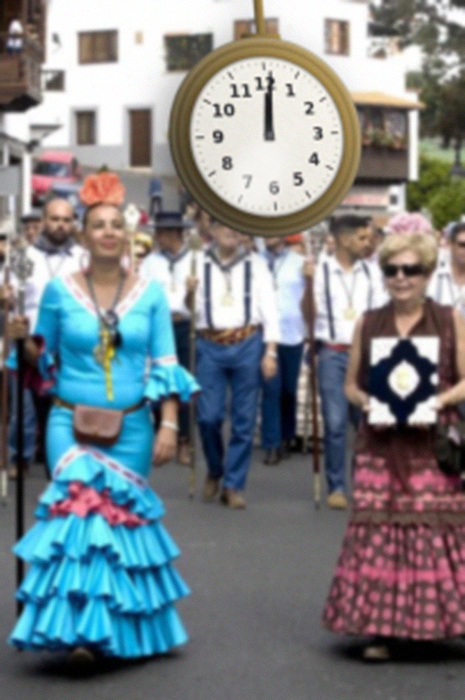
12 h 01 min
